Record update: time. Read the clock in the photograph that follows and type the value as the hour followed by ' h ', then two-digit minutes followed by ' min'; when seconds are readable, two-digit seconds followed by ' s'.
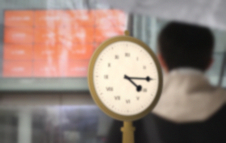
4 h 15 min
